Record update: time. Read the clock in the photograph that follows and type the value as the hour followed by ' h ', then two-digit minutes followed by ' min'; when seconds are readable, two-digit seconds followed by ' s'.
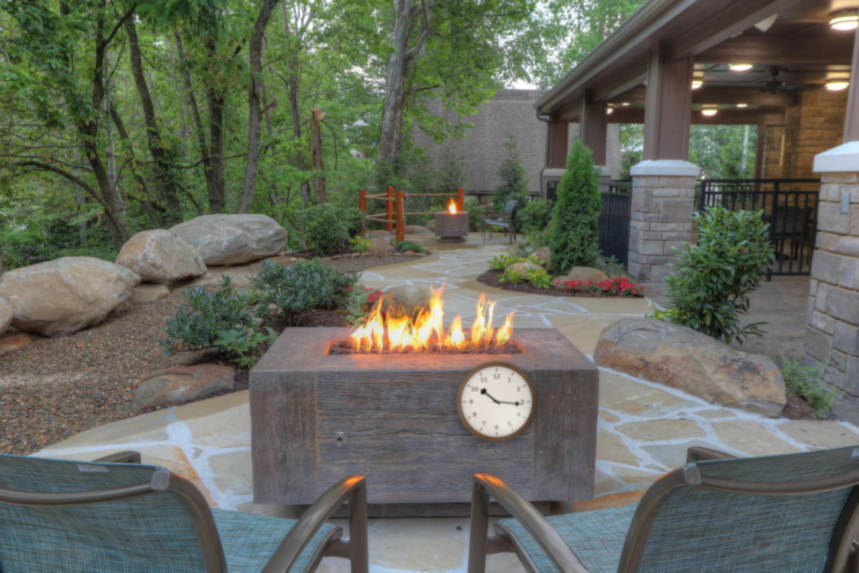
10 h 16 min
